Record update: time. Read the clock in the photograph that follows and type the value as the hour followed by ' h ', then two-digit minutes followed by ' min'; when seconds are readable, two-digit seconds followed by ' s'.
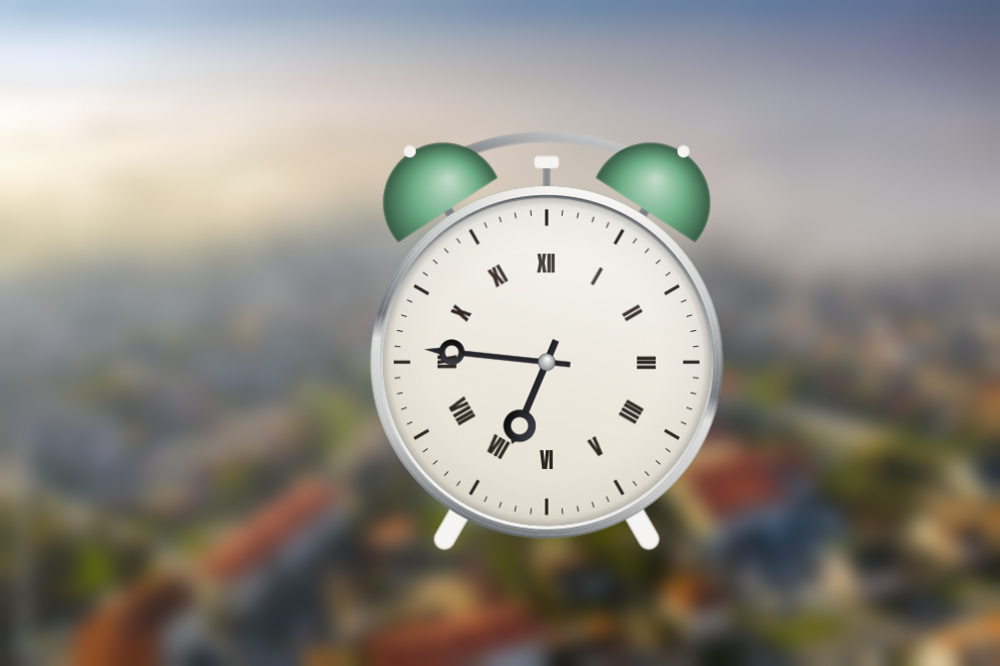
6 h 46 min
